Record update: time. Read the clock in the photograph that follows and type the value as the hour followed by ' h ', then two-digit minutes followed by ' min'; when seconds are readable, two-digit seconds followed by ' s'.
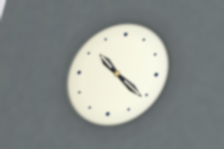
10 h 21 min
